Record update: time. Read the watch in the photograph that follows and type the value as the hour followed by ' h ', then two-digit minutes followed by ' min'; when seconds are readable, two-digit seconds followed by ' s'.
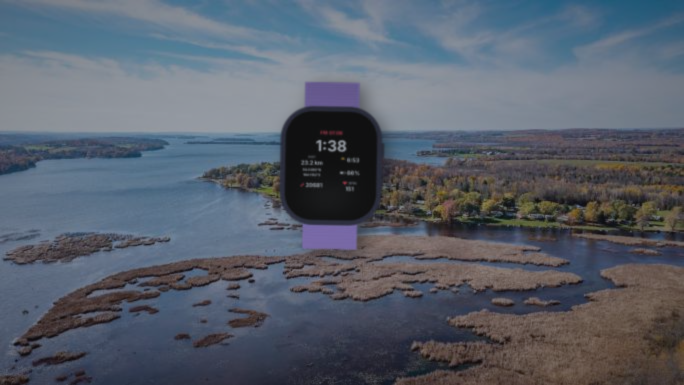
1 h 38 min
